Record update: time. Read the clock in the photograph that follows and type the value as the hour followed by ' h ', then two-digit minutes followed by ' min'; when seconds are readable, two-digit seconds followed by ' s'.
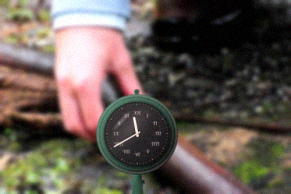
11 h 40 min
